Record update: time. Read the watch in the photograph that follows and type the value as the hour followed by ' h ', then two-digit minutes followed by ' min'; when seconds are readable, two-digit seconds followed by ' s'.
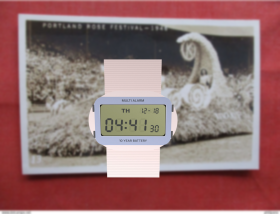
4 h 41 min 30 s
